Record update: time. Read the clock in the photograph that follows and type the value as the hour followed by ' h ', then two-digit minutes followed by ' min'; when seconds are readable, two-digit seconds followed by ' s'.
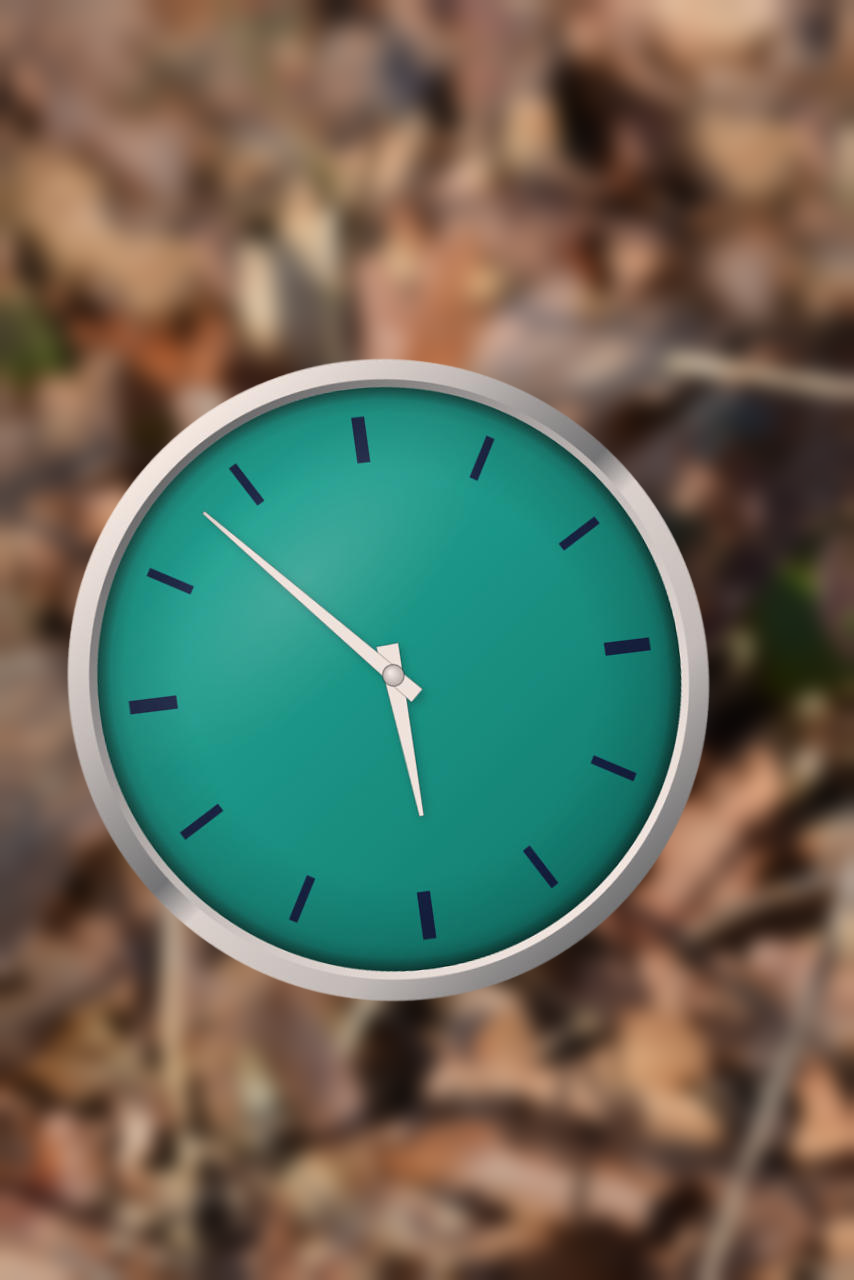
5 h 53 min
